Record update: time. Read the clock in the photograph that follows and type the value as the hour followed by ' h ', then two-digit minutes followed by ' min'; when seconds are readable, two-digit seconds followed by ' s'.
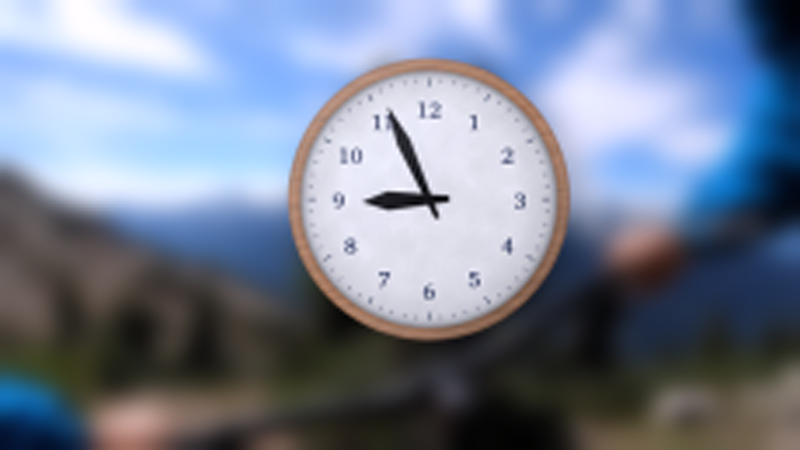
8 h 56 min
